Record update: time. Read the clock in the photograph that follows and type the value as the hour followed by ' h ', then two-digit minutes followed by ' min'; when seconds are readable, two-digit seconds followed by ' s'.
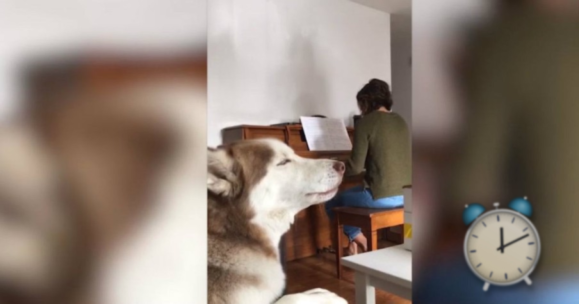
12 h 12 min
